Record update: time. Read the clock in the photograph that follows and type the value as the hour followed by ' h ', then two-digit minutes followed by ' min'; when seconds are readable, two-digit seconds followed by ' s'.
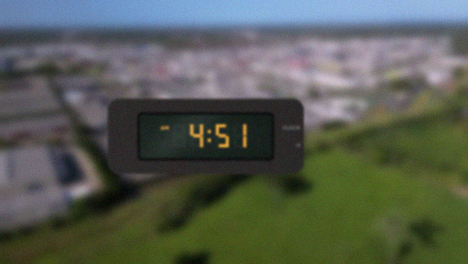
4 h 51 min
